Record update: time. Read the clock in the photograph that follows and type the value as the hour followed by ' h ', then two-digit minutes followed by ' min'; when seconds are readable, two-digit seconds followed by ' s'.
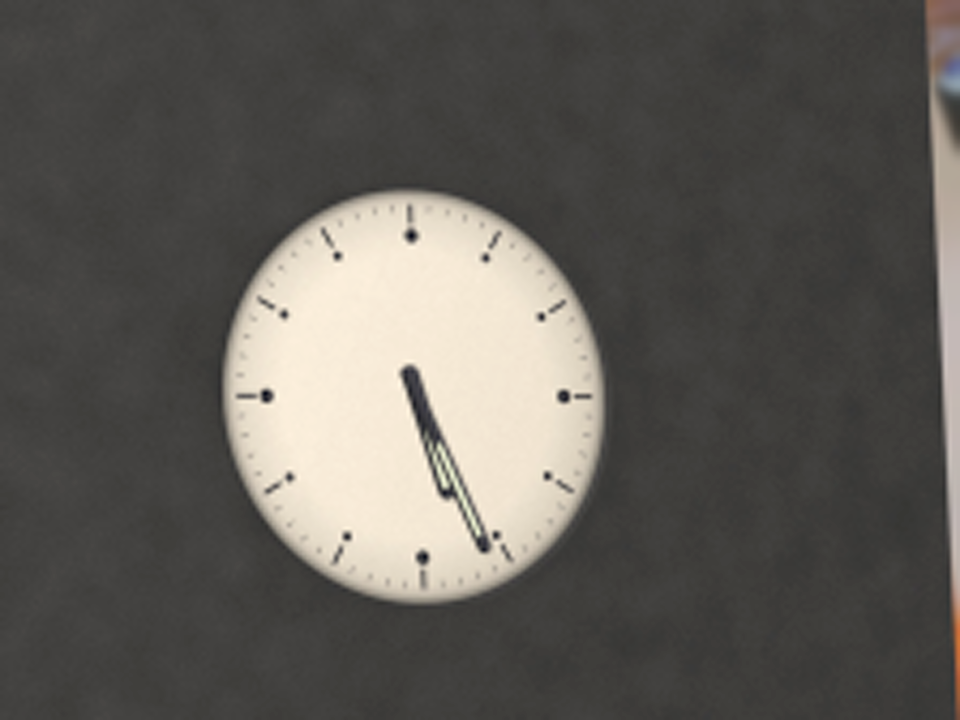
5 h 26 min
